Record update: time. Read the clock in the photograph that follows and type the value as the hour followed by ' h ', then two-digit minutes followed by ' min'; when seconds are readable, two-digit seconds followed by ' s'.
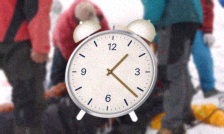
1 h 22 min
